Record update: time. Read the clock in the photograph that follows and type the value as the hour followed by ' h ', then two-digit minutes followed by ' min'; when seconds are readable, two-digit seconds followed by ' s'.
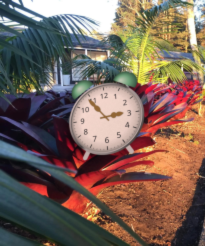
2 h 54 min
